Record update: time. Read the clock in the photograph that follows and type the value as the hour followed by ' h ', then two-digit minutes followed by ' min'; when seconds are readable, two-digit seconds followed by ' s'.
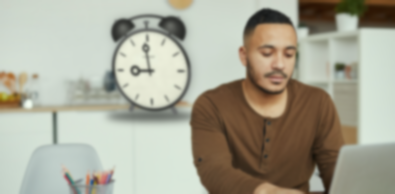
8 h 59 min
